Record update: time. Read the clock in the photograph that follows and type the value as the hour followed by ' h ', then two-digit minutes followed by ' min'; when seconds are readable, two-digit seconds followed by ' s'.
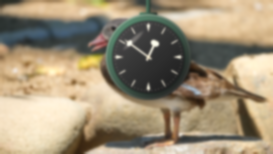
12 h 51 min
